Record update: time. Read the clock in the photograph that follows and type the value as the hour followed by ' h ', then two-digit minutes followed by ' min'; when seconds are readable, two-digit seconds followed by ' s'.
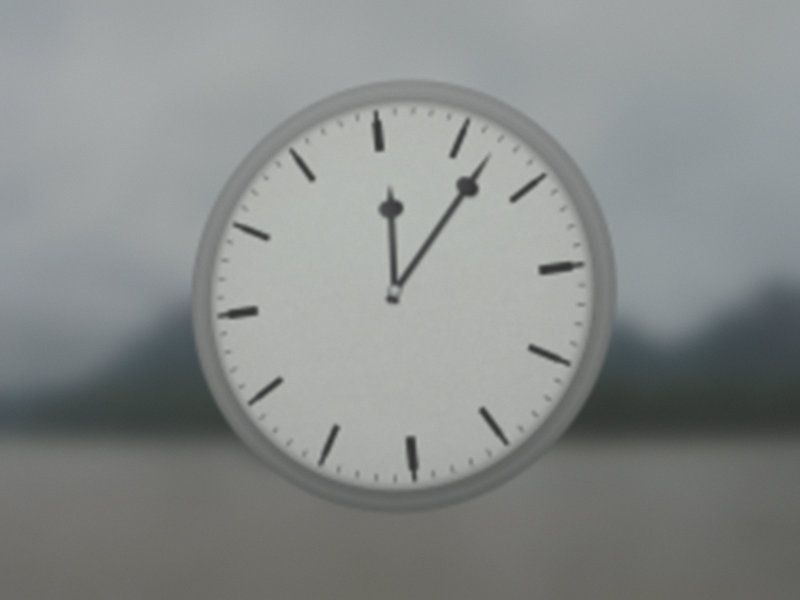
12 h 07 min
